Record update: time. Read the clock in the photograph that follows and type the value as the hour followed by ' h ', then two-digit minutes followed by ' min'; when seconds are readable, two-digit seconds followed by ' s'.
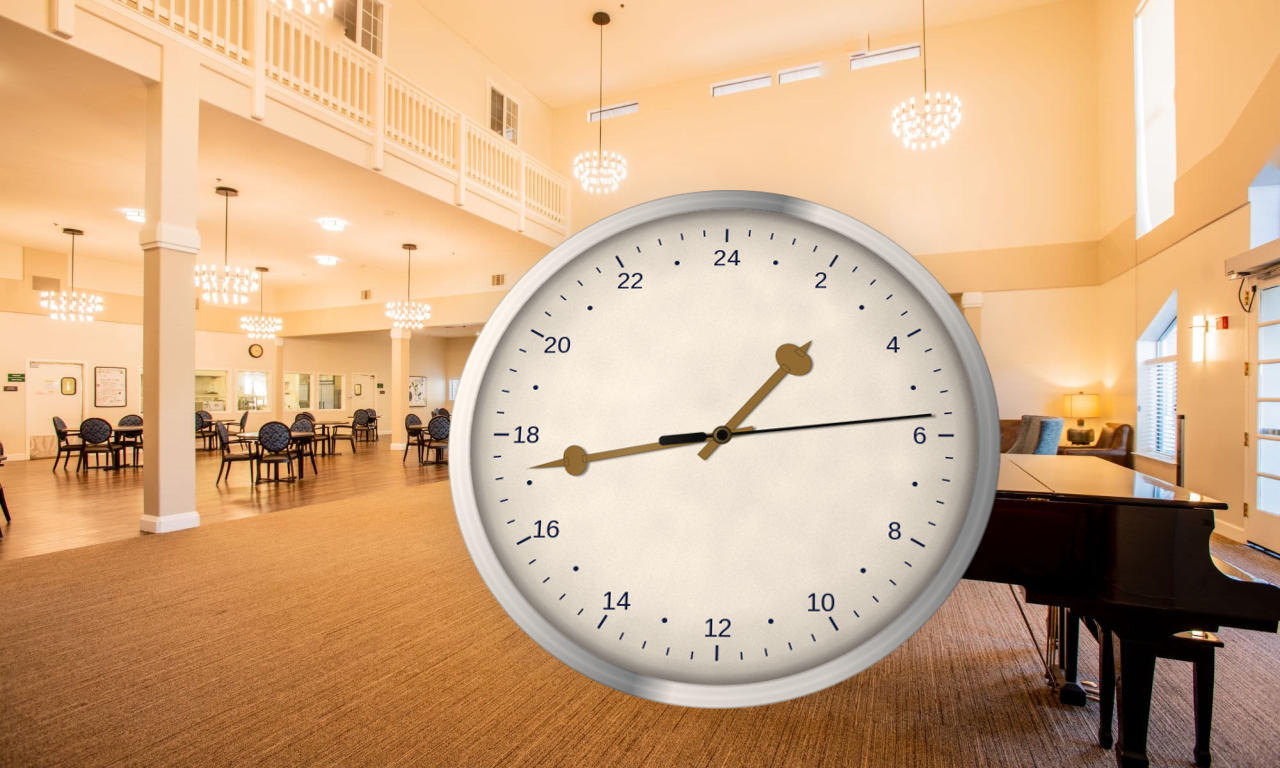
2 h 43 min 14 s
